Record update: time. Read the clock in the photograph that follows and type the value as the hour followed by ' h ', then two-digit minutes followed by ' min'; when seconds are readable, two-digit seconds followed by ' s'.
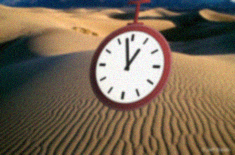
12 h 58 min
